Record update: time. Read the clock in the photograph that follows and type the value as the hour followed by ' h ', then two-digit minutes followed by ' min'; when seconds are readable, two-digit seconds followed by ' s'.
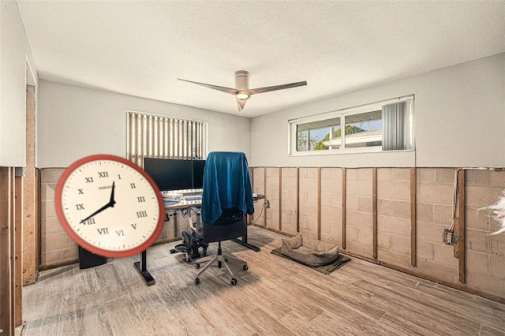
12 h 41 min
